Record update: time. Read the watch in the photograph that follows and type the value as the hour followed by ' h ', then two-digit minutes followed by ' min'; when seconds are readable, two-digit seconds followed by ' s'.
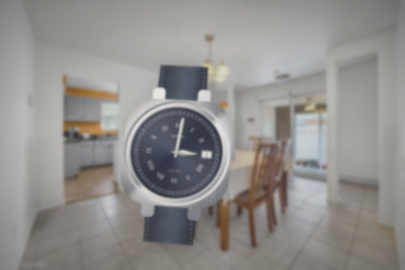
3 h 01 min
